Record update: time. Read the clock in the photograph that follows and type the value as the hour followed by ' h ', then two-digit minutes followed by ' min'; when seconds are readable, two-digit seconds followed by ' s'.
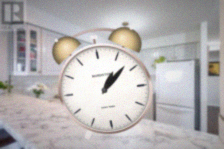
1 h 08 min
